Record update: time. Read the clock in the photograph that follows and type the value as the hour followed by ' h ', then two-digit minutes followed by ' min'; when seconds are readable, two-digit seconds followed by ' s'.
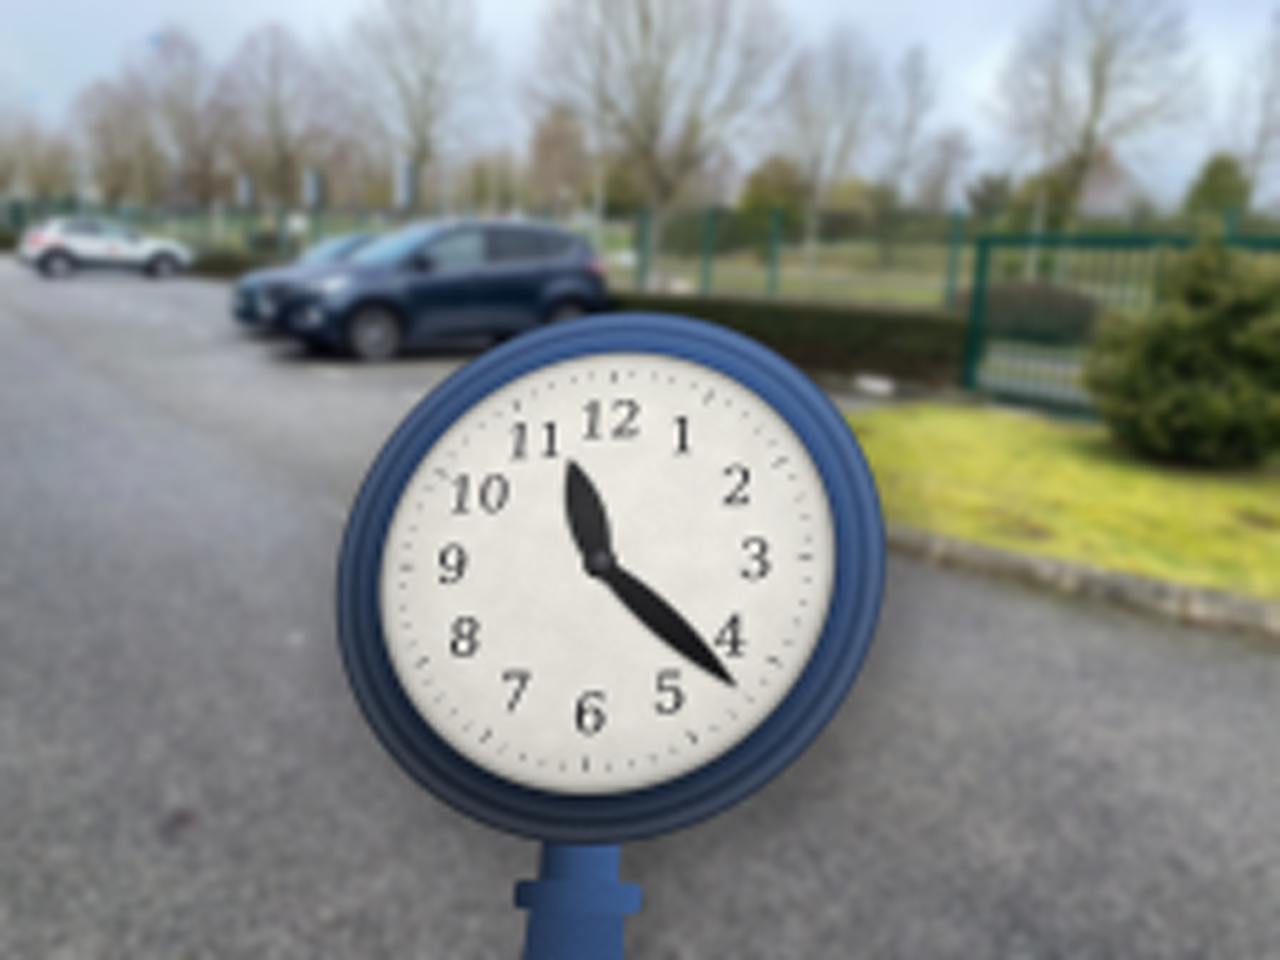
11 h 22 min
